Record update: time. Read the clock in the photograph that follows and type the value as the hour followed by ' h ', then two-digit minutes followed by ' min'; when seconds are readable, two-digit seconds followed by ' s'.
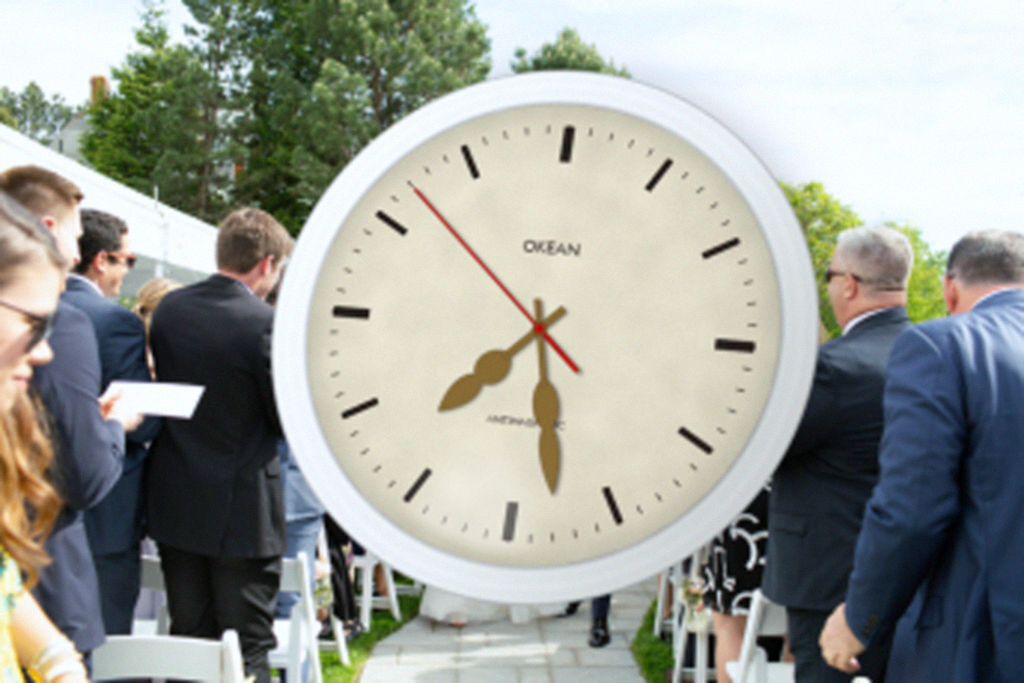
7 h 27 min 52 s
